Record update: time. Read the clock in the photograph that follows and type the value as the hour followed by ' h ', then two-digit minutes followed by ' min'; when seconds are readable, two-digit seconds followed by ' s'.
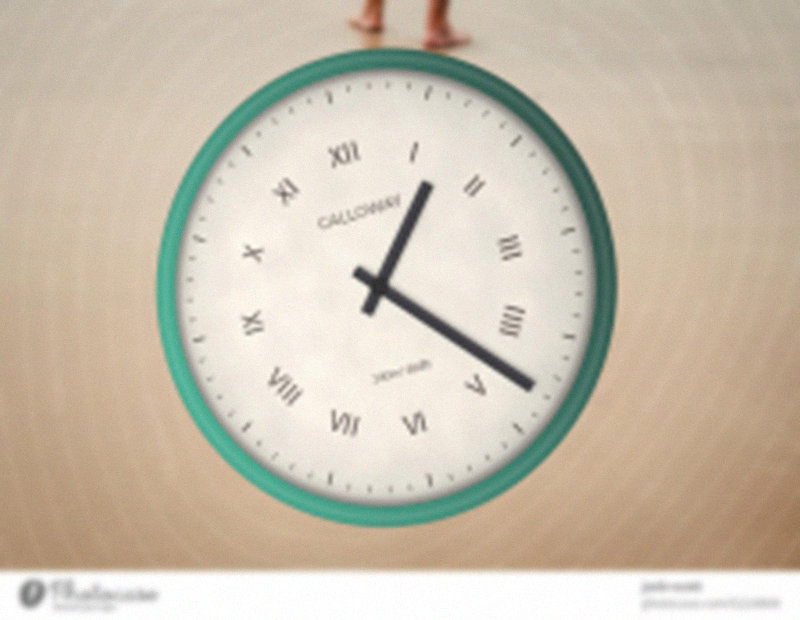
1 h 23 min
